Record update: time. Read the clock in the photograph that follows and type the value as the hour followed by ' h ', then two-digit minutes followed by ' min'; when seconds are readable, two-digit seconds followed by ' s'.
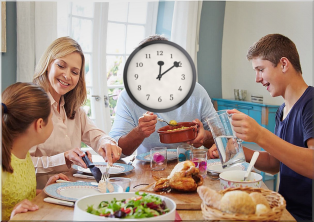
12 h 09 min
